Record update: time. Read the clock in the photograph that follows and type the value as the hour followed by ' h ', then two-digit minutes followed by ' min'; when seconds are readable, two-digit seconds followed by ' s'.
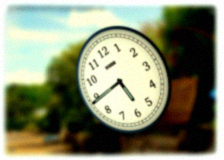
5 h 44 min
